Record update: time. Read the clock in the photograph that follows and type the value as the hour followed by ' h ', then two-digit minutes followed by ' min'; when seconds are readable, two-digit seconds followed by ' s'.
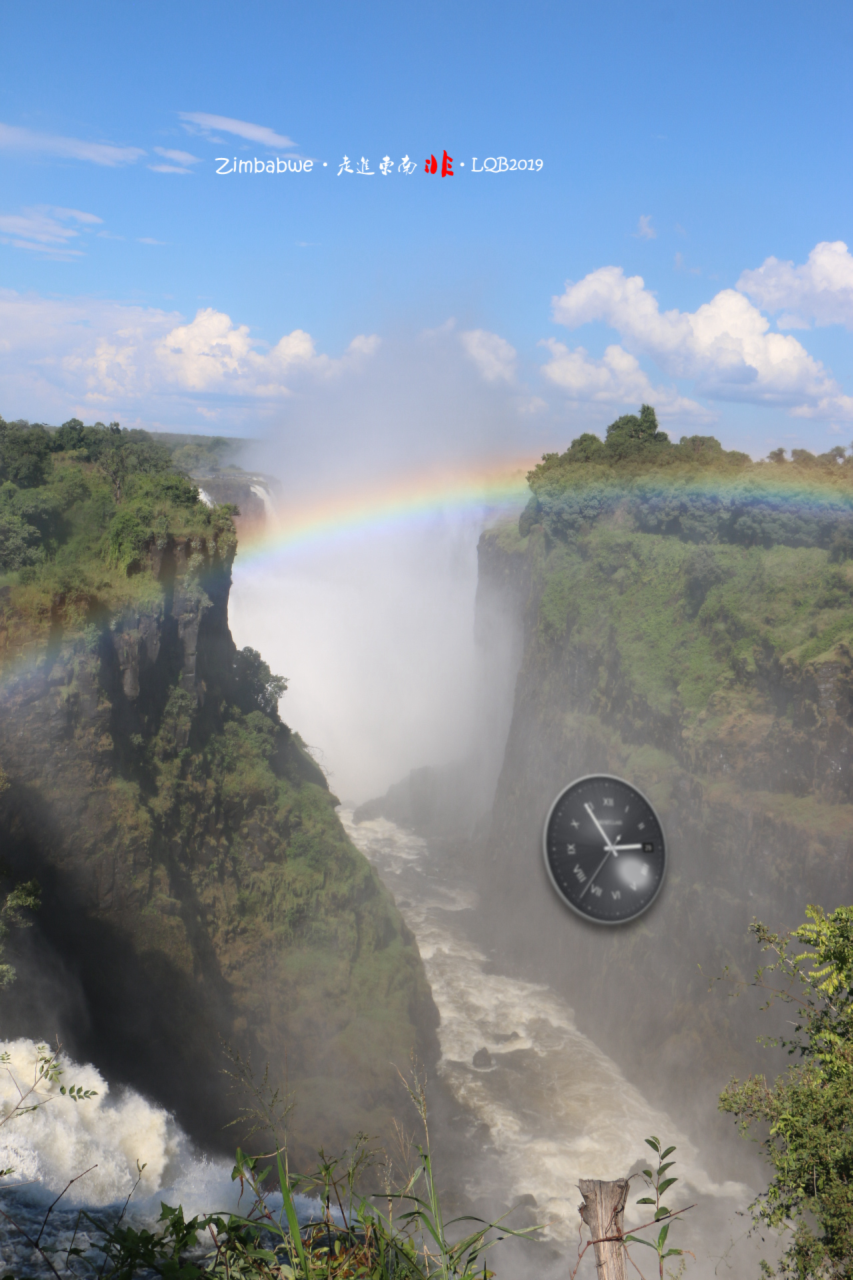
2 h 54 min 37 s
